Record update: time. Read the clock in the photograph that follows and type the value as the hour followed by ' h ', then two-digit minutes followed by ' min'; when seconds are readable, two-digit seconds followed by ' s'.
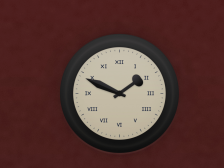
1 h 49 min
